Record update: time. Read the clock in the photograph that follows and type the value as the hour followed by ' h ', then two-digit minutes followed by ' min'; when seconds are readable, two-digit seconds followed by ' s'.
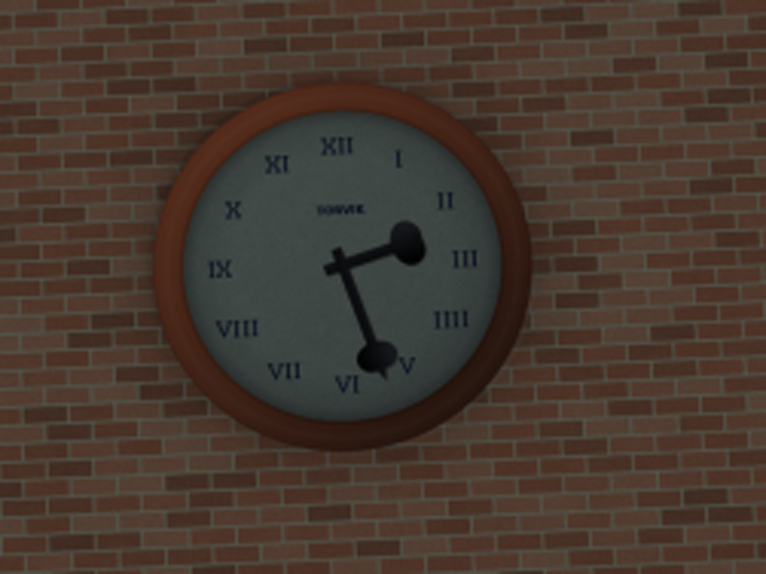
2 h 27 min
